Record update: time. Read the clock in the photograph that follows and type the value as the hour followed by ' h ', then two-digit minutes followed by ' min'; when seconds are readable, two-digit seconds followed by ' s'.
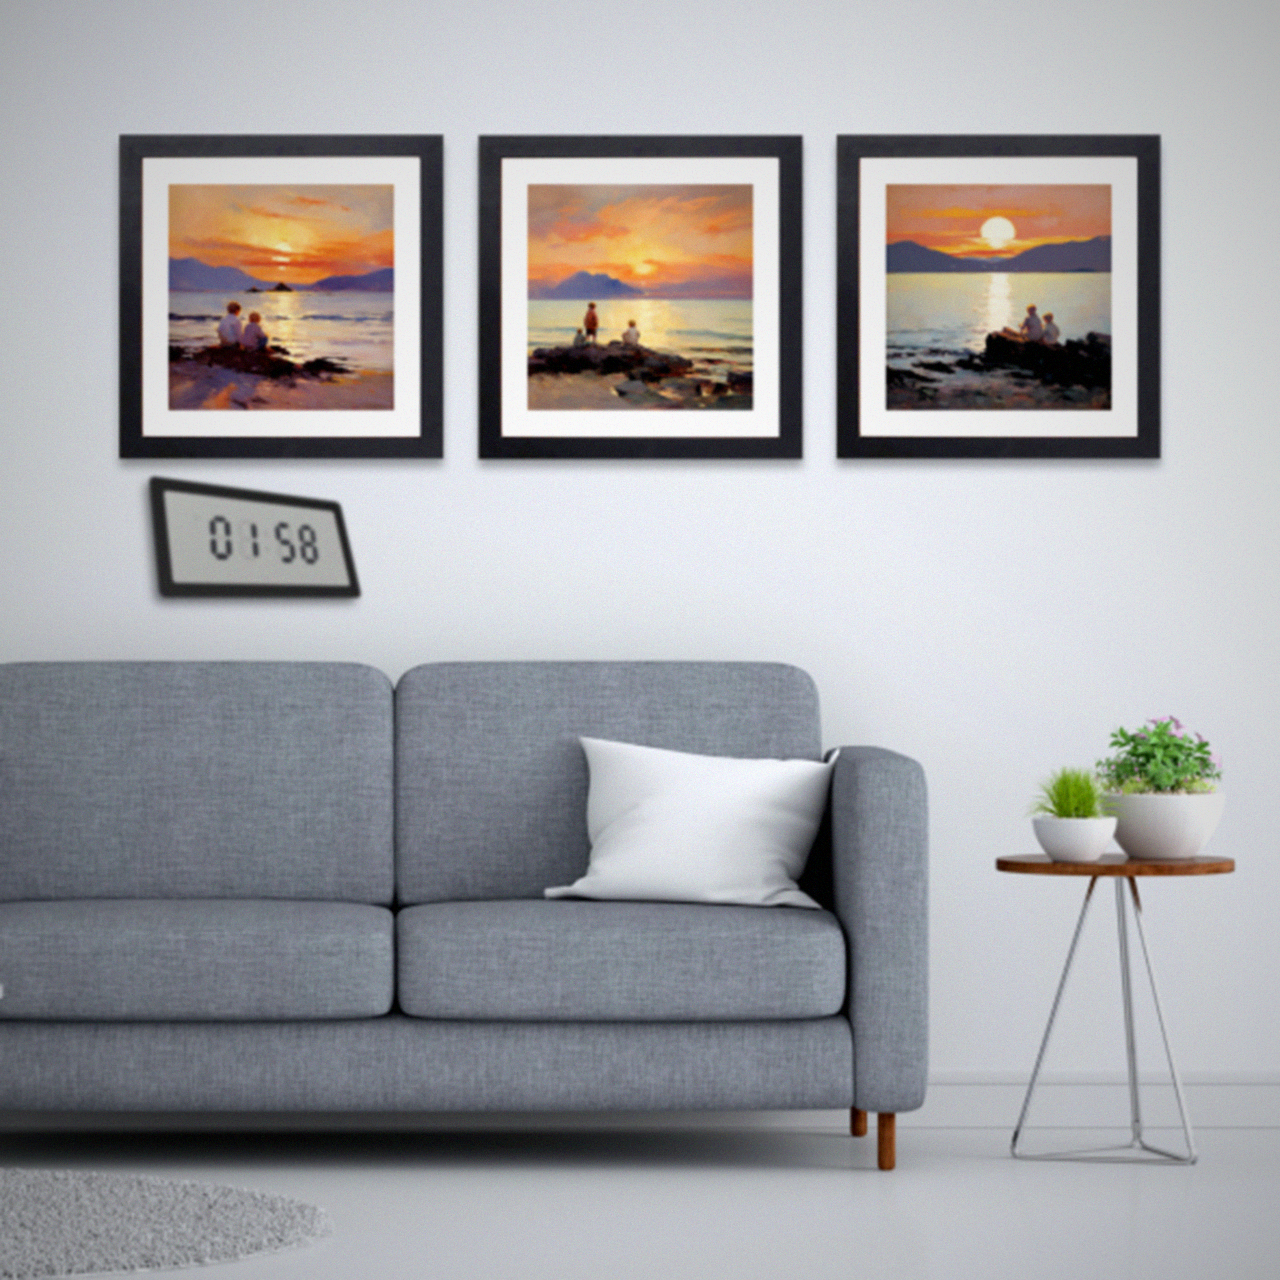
1 h 58 min
